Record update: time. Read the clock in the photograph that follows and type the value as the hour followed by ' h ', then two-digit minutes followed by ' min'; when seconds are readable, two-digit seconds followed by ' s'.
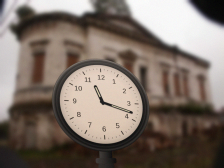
11 h 18 min
